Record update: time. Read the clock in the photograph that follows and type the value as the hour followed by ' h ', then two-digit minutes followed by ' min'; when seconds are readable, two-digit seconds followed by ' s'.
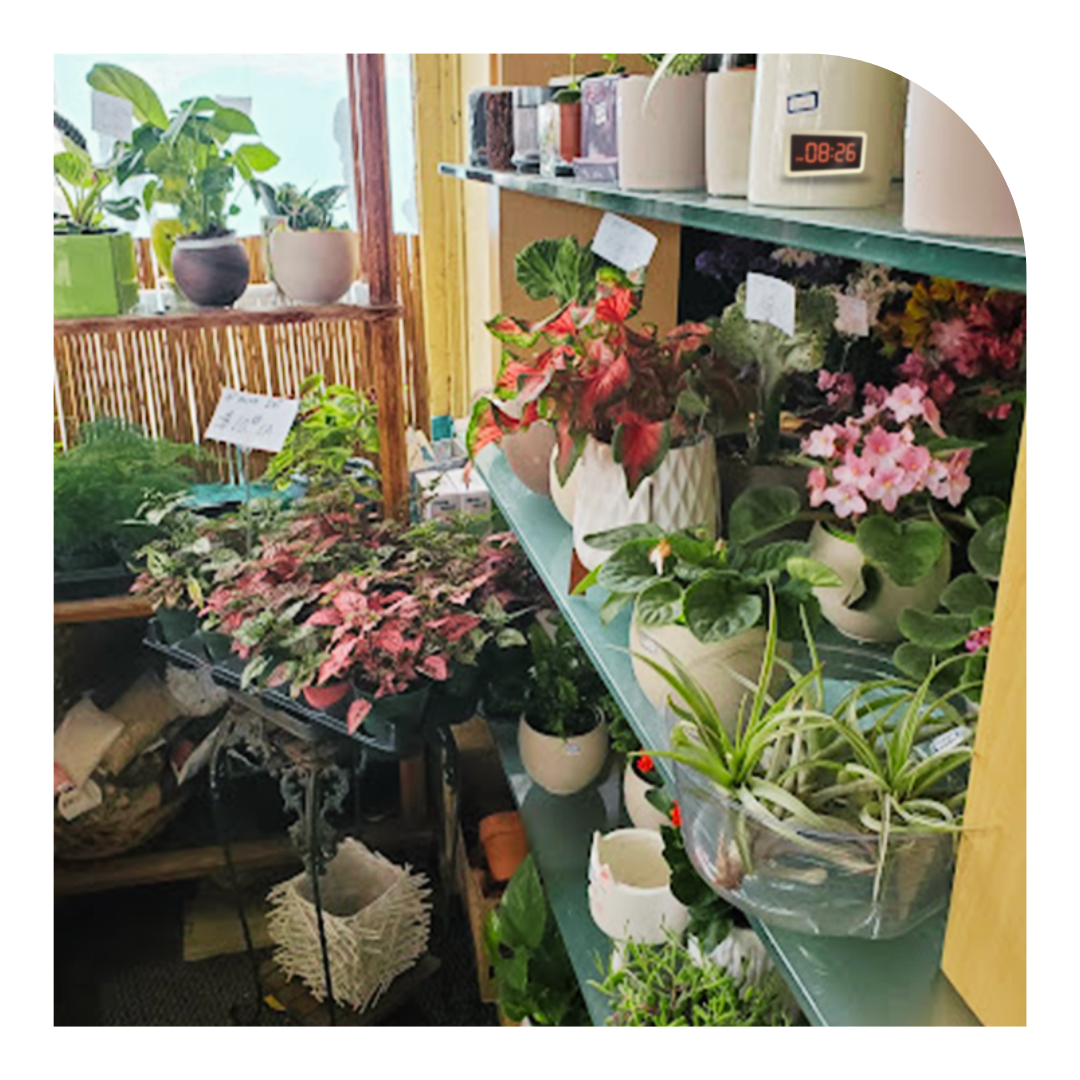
8 h 26 min
